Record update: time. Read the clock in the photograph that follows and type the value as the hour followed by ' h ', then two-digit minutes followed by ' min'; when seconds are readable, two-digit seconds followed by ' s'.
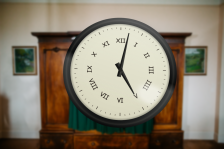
5 h 02 min
